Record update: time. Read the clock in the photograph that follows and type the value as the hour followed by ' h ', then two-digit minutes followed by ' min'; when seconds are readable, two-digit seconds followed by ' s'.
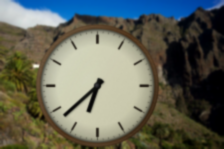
6 h 38 min
